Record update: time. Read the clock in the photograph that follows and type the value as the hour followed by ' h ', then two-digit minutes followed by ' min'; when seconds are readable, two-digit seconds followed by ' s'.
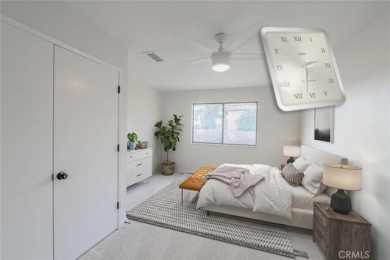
2 h 32 min
